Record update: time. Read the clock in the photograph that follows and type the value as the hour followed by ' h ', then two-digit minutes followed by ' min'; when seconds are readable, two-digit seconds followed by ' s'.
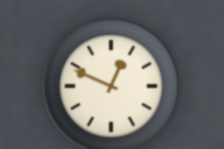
12 h 49 min
